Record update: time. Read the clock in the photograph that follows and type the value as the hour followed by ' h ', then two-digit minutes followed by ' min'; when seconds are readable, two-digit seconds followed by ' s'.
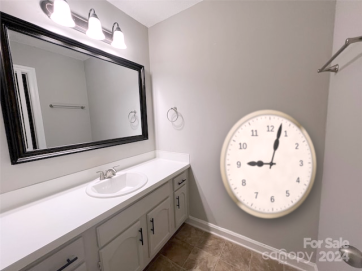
9 h 03 min
